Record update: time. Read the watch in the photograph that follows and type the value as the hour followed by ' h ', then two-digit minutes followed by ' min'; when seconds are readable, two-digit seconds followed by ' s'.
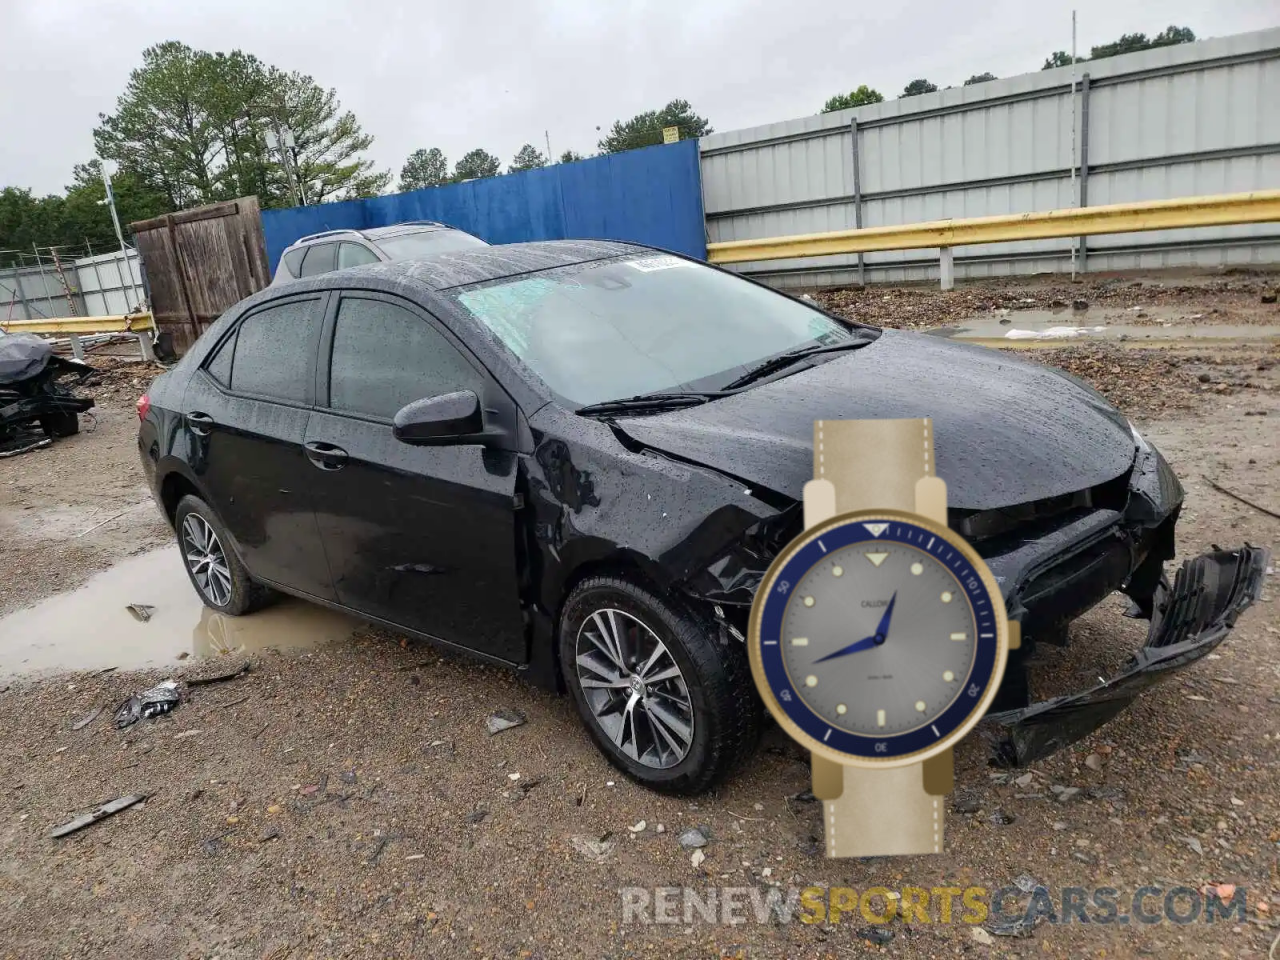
12 h 42 min
